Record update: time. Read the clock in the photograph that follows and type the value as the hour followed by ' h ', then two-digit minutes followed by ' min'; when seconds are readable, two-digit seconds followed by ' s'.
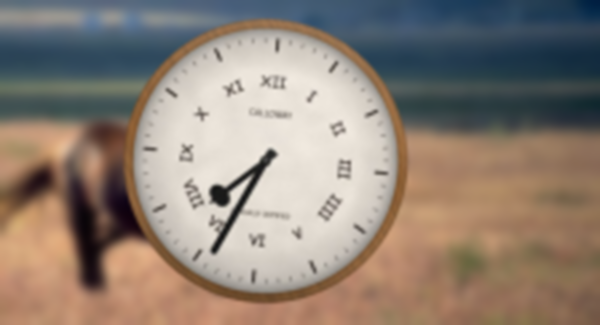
7 h 34 min
